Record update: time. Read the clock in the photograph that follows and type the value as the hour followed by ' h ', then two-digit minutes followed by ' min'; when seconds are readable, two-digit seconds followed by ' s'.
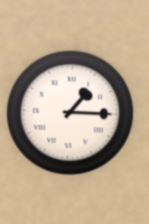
1 h 15 min
